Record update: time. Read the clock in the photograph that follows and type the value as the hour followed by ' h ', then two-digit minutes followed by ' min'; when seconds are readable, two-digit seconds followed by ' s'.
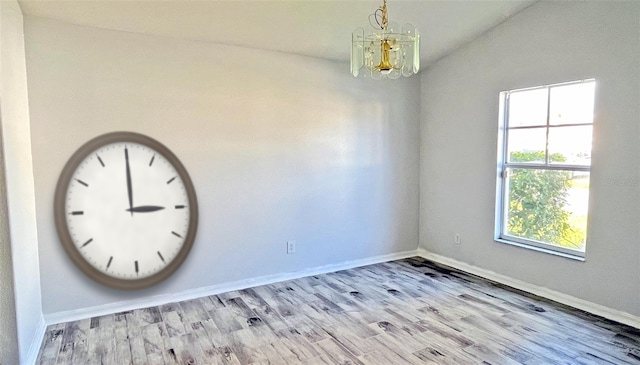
3 h 00 min
